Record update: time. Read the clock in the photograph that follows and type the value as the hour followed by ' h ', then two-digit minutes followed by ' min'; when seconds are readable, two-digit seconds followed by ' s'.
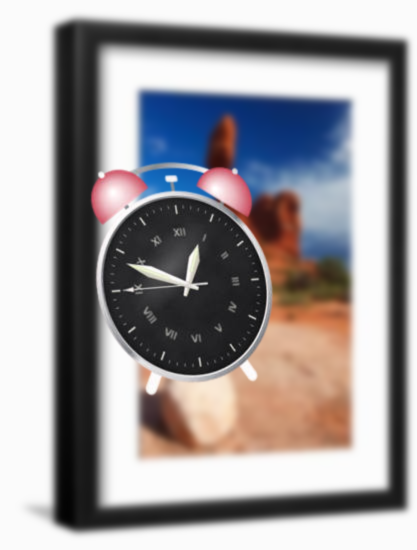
12 h 48 min 45 s
